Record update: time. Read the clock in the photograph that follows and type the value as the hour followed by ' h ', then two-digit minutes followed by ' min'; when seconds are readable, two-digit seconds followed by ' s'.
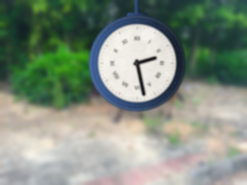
2 h 28 min
